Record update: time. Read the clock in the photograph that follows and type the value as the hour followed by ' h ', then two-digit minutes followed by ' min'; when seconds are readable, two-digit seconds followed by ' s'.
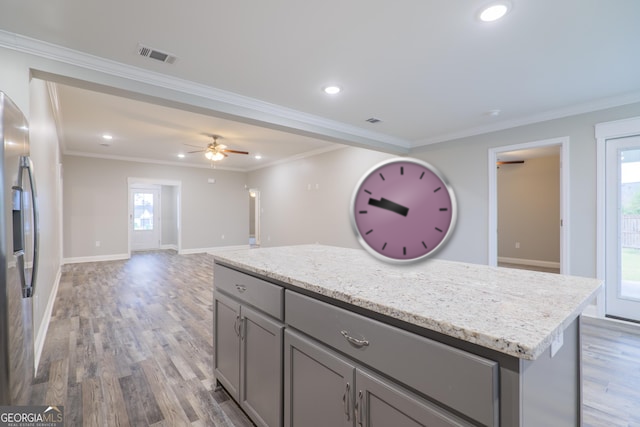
9 h 48 min
